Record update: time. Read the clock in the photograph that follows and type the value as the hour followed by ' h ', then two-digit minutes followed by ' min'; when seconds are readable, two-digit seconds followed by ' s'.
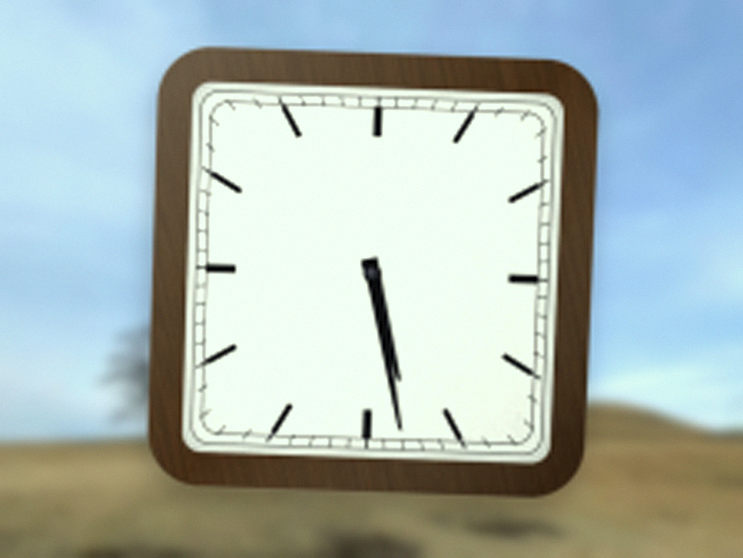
5 h 28 min
